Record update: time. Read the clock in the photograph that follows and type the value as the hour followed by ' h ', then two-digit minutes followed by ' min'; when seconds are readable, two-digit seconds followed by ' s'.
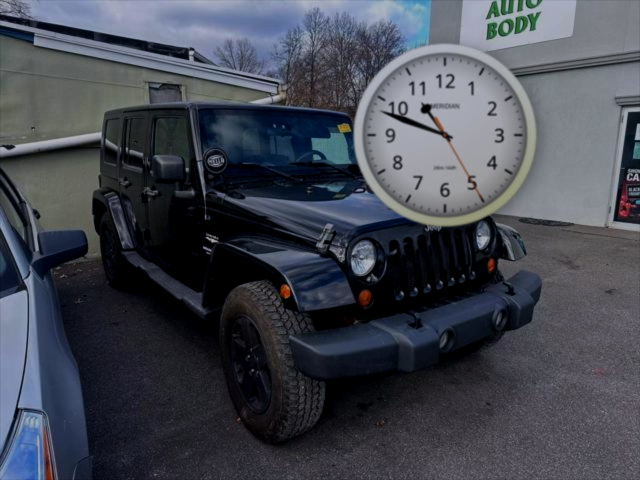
10 h 48 min 25 s
